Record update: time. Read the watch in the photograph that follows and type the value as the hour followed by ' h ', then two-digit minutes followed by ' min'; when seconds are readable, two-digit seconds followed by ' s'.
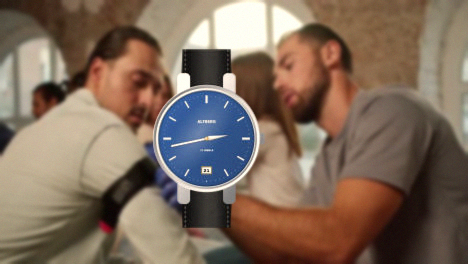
2 h 43 min
